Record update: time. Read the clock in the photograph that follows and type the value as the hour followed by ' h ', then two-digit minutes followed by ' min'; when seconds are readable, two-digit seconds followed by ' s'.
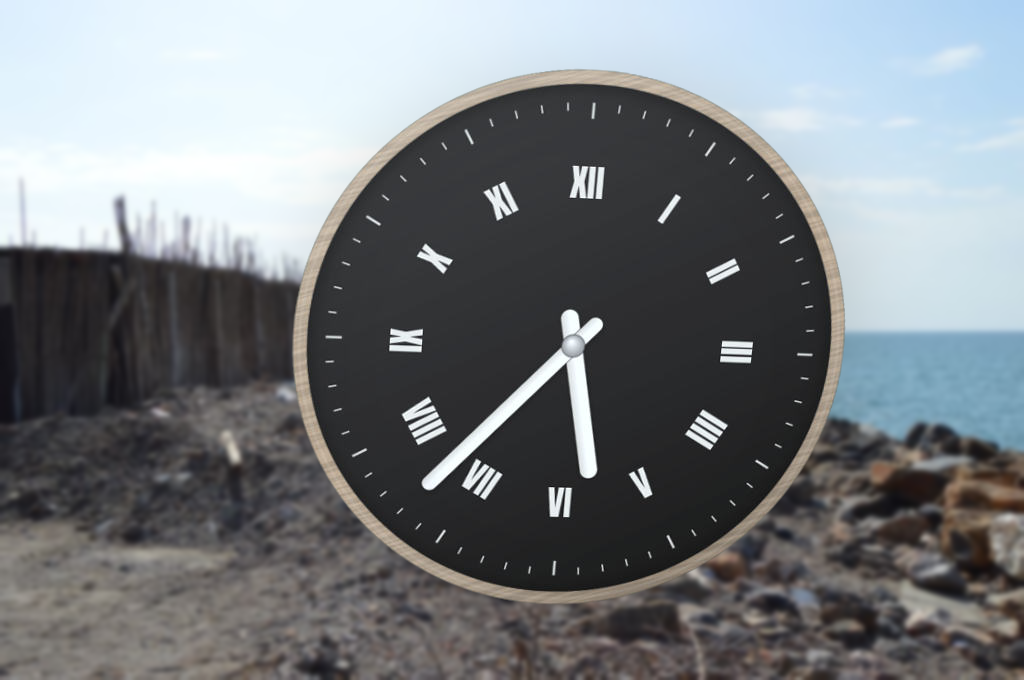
5 h 37 min
